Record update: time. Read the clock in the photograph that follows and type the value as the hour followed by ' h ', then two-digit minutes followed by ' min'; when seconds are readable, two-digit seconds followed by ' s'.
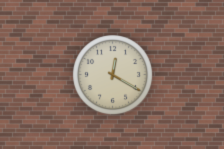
12 h 20 min
